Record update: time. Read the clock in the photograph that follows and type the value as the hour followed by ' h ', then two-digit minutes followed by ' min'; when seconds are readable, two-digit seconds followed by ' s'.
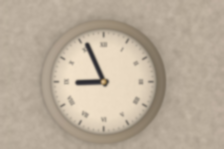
8 h 56 min
